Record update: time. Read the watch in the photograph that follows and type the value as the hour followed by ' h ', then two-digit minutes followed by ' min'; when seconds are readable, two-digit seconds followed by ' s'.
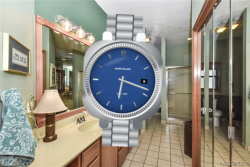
6 h 18 min
